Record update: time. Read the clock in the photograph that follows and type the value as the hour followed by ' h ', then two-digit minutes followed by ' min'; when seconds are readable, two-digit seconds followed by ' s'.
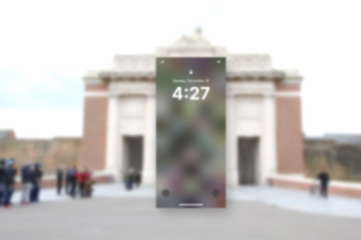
4 h 27 min
